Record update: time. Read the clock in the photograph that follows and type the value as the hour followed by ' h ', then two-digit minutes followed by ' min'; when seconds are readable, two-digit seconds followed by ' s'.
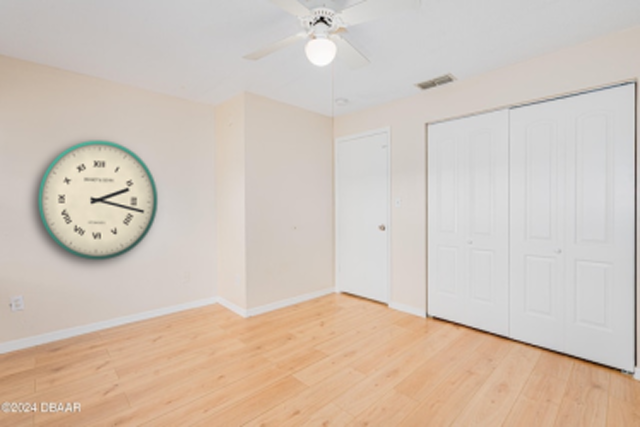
2 h 17 min
